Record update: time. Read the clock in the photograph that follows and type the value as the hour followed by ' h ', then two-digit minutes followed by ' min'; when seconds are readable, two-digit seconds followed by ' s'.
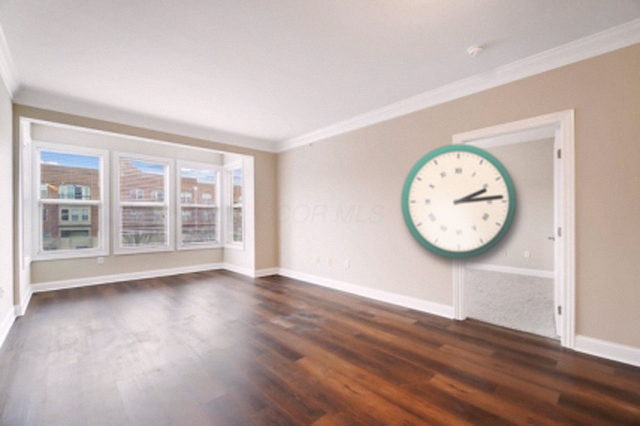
2 h 14 min
